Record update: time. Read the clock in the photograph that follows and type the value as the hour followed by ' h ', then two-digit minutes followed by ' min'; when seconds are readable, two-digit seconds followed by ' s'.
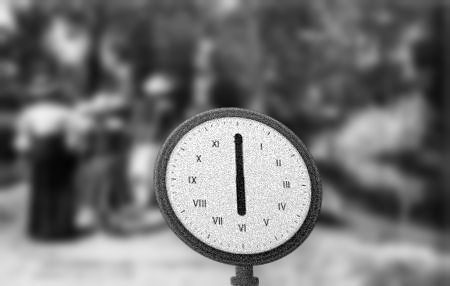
6 h 00 min
